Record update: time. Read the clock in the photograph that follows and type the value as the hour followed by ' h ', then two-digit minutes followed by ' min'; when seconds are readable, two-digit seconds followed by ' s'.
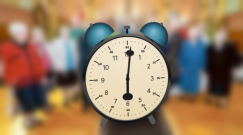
6 h 01 min
